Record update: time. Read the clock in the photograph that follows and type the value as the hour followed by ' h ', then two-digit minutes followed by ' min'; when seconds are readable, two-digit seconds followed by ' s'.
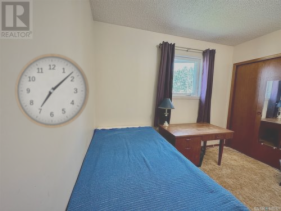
7 h 08 min
